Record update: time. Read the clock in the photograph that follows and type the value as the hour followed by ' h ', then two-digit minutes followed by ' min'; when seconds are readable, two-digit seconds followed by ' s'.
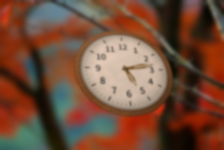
5 h 13 min
